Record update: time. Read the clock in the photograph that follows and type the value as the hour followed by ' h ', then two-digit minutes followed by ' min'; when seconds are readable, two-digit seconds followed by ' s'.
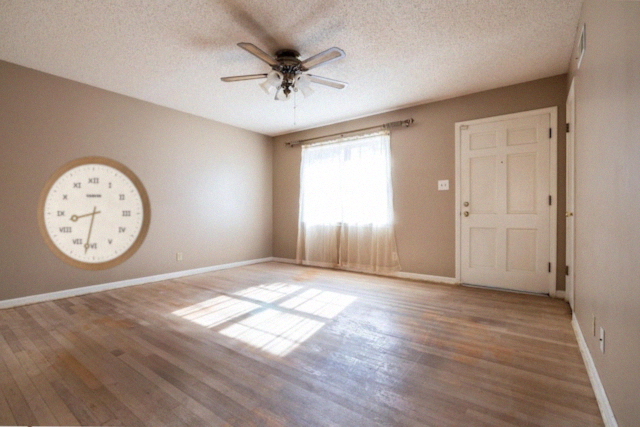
8 h 32 min
